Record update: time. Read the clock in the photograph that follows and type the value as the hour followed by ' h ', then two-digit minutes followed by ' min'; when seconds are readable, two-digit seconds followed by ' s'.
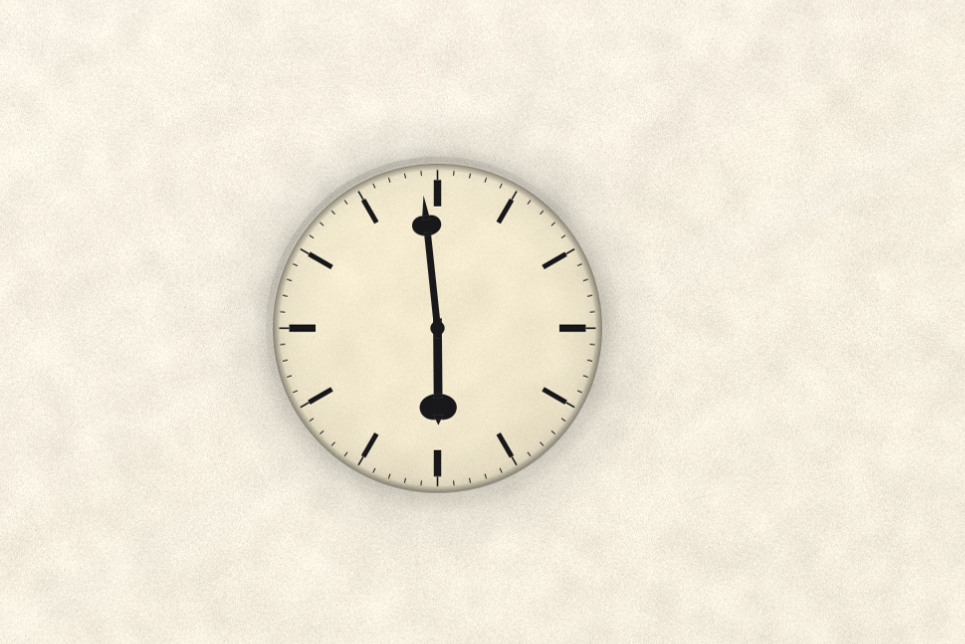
5 h 59 min
